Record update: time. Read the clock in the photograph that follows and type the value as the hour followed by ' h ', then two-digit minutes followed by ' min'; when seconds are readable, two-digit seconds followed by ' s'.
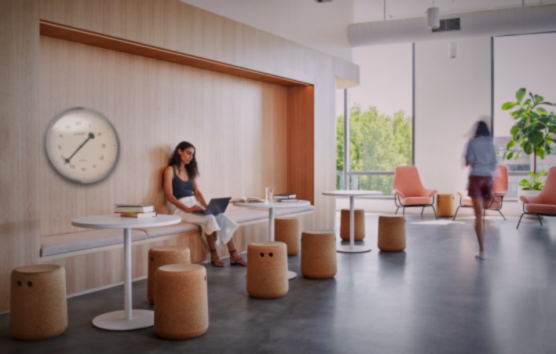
1 h 38 min
